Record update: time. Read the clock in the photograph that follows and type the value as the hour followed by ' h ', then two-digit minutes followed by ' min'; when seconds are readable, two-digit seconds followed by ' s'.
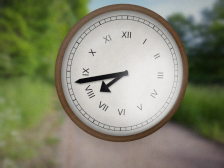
7 h 43 min
